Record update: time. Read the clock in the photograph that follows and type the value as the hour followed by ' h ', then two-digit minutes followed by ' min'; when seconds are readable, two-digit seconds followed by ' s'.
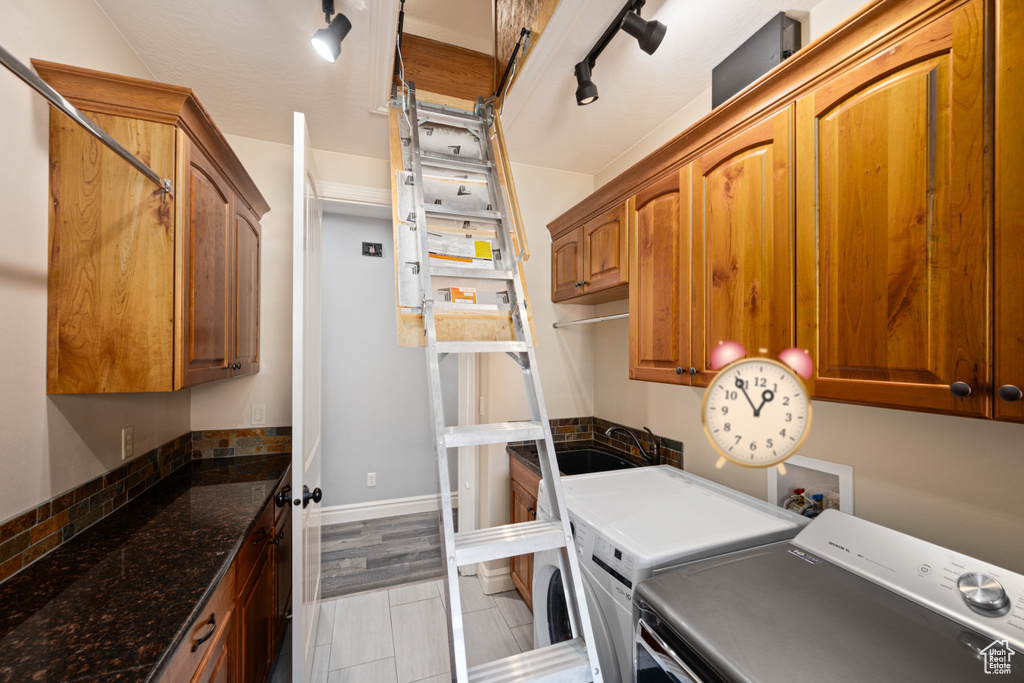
12 h 54 min
